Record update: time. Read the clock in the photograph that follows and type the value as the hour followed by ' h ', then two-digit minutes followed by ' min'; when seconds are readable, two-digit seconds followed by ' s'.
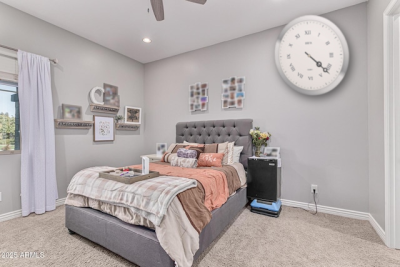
4 h 22 min
